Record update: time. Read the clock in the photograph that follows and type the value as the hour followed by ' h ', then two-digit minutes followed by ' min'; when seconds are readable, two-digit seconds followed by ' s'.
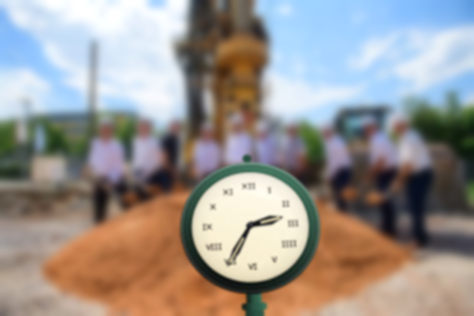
2 h 35 min
